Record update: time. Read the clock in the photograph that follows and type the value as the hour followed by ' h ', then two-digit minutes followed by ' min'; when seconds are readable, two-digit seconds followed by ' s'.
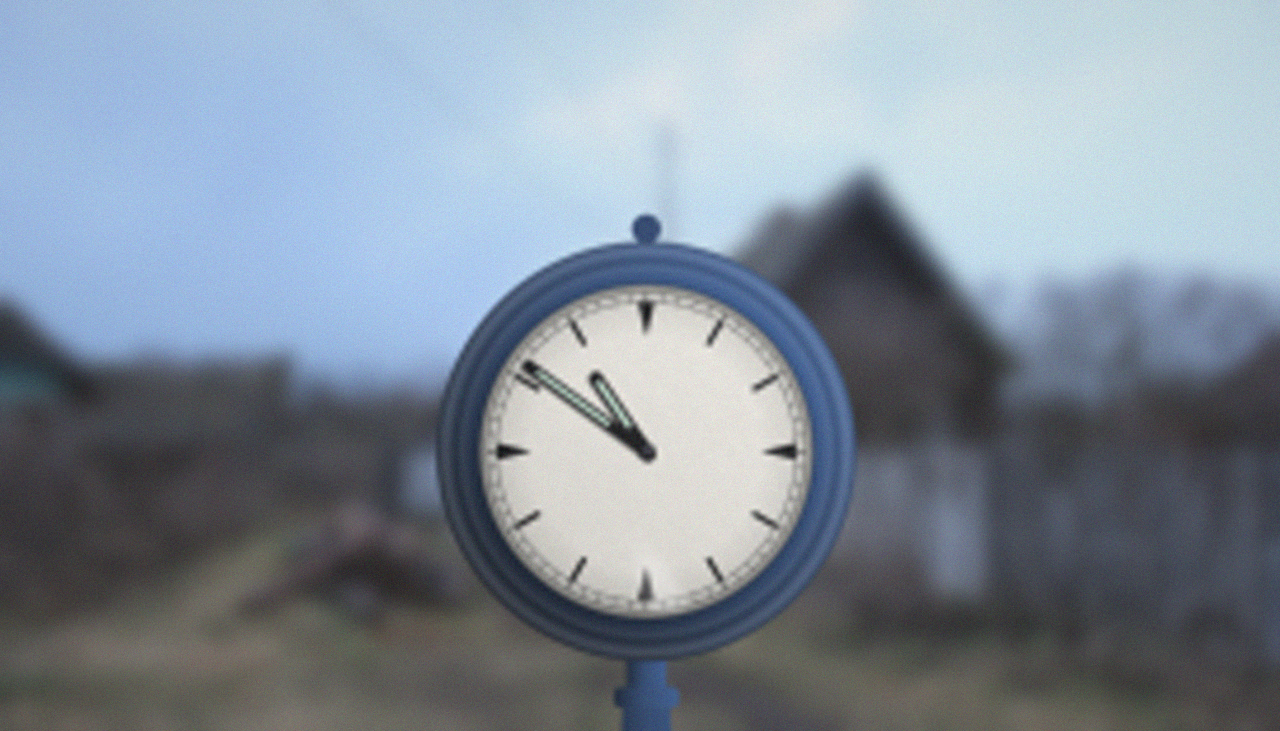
10 h 51 min
